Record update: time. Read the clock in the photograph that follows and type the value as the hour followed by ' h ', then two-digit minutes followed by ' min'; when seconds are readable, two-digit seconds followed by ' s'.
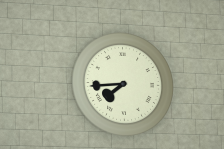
7 h 44 min
